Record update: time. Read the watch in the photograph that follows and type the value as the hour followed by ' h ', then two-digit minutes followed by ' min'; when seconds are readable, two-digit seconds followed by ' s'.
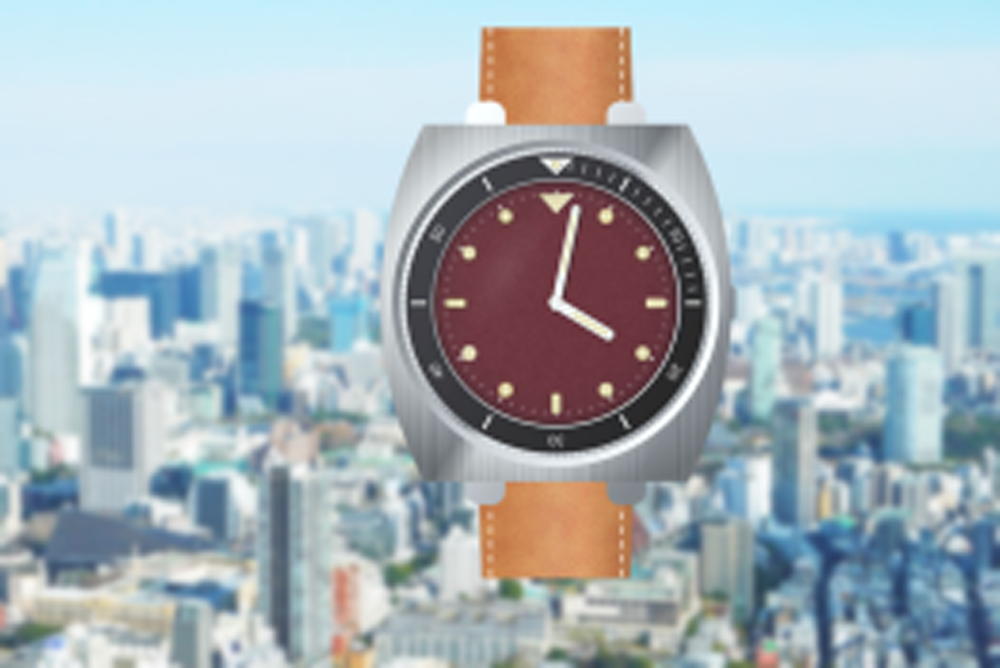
4 h 02 min
